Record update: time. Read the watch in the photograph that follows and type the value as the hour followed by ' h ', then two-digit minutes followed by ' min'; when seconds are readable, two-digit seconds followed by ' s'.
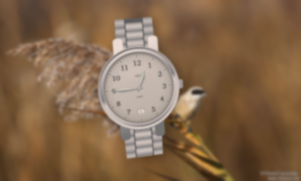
12 h 45 min
